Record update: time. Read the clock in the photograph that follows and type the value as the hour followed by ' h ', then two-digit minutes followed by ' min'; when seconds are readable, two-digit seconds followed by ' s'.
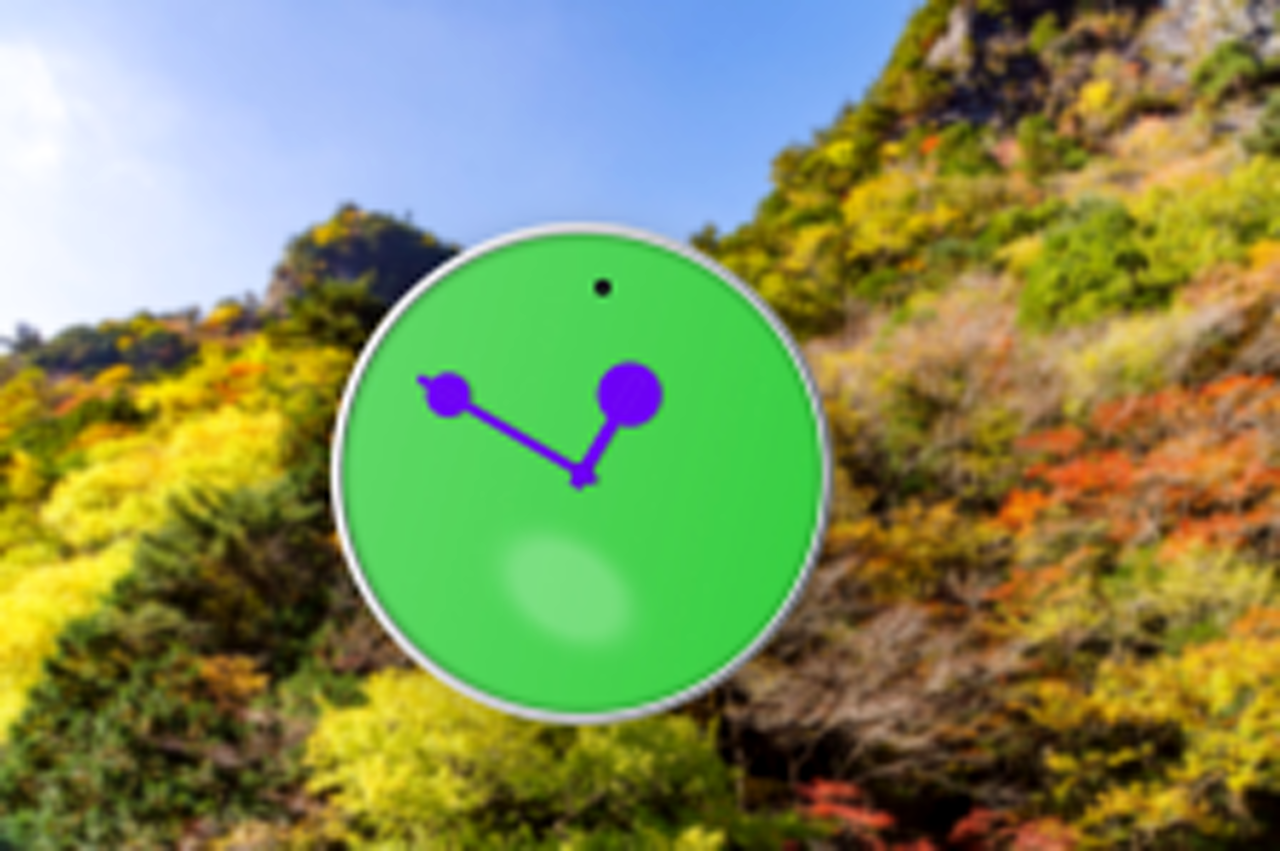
12 h 49 min
